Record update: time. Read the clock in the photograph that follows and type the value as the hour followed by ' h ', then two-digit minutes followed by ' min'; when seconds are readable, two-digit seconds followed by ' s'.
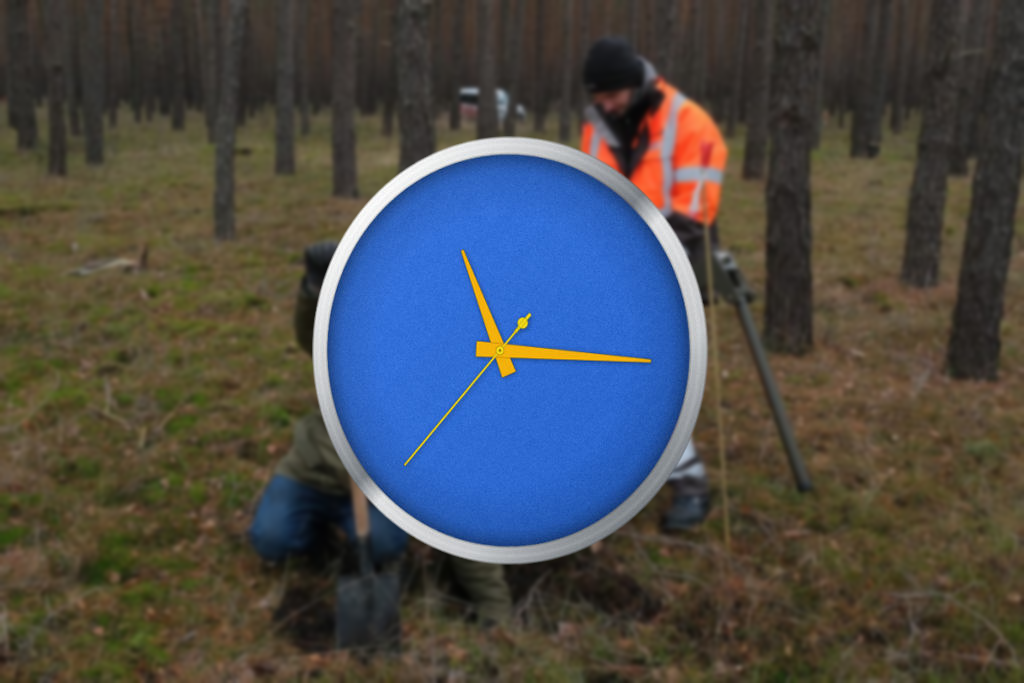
11 h 15 min 37 s
